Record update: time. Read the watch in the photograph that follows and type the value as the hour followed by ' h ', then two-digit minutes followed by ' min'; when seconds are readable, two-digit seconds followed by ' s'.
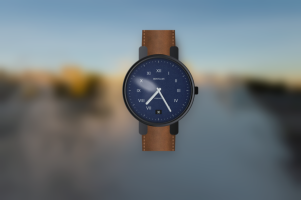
7 h 25 min
